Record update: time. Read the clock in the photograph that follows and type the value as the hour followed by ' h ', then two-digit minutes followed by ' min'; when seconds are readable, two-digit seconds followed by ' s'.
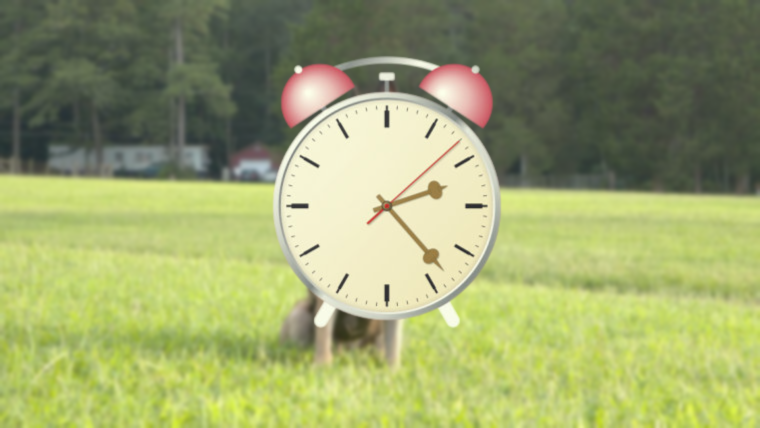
2 h 23 min 08 s
